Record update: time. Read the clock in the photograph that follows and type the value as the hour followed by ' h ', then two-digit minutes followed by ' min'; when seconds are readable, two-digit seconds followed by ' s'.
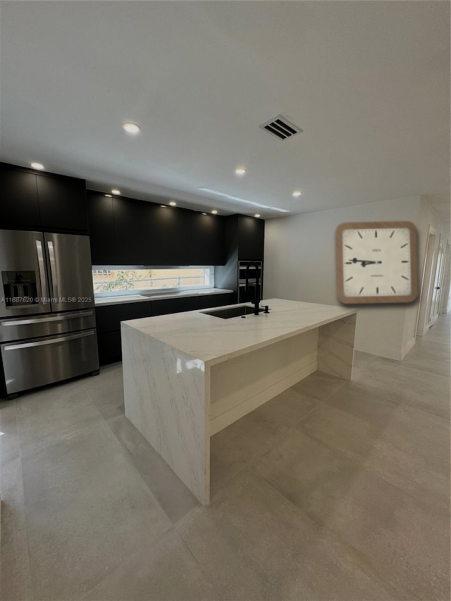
8 h 46 min
